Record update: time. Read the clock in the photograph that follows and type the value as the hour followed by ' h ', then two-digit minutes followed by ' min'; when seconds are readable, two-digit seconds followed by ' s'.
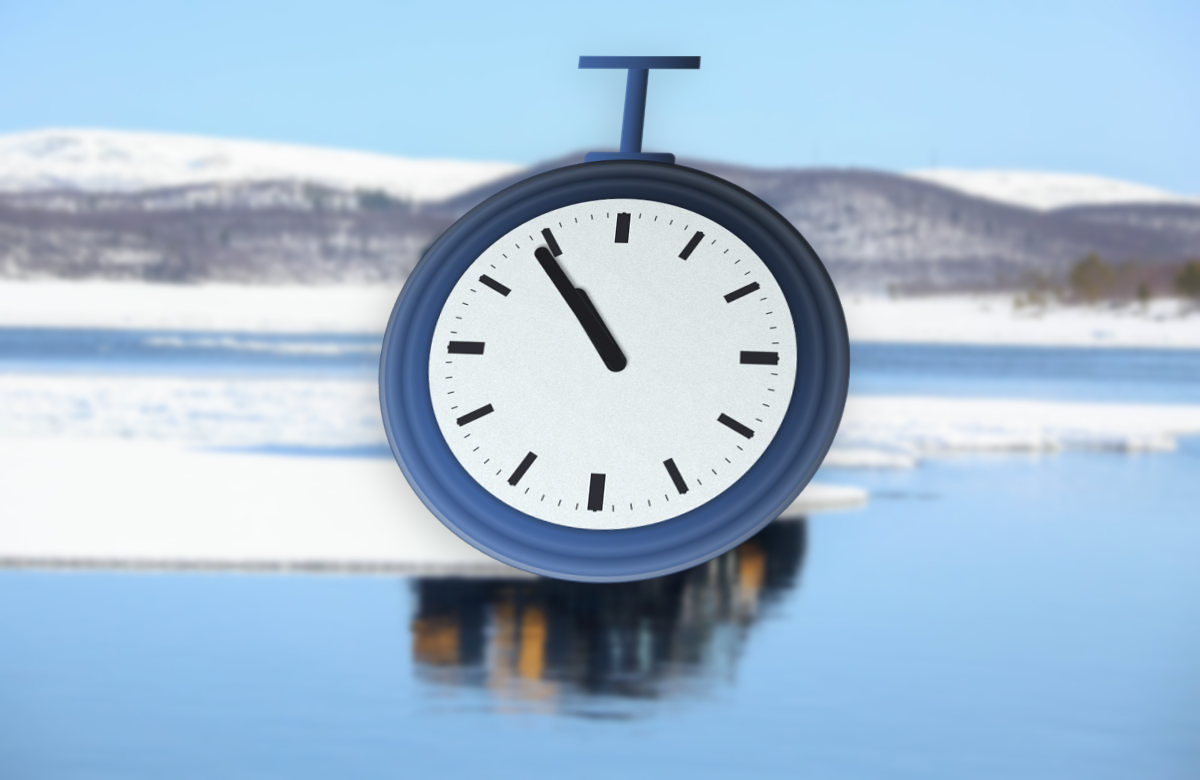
10 h 54 min
